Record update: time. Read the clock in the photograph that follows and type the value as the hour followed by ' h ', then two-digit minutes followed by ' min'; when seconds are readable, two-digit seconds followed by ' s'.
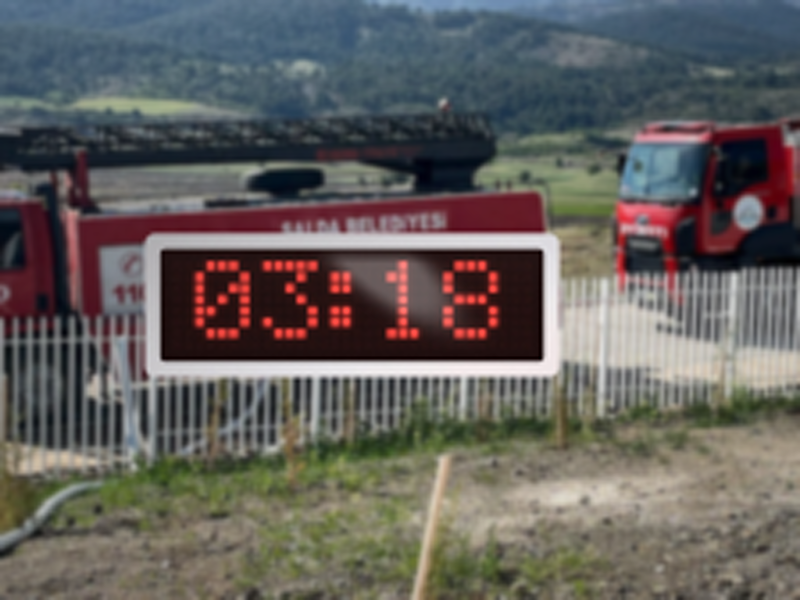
3 h 18 min
